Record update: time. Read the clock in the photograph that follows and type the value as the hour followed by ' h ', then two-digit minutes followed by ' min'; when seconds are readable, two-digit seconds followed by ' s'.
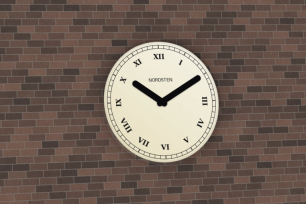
10 h 10 min
